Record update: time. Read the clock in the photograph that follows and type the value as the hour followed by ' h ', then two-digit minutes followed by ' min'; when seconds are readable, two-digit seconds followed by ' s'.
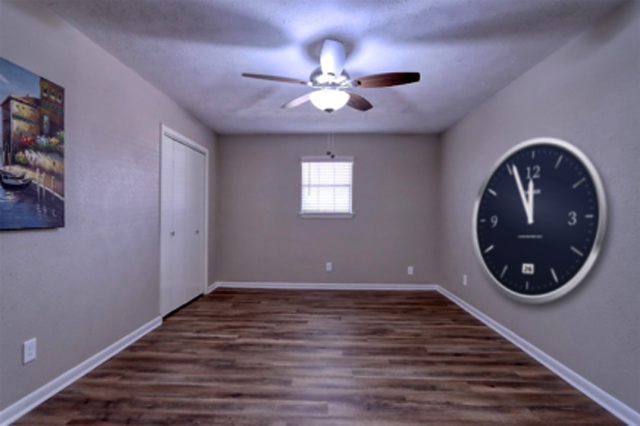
11 h 56 min
